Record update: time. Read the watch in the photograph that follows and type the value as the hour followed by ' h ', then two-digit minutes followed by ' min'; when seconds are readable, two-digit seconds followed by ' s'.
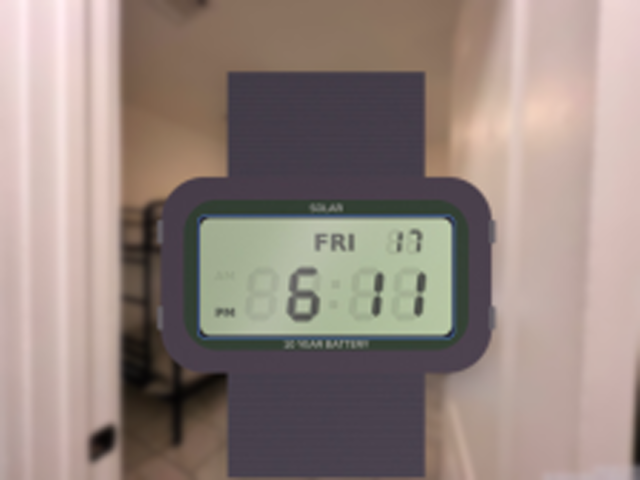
6 h 11 min
